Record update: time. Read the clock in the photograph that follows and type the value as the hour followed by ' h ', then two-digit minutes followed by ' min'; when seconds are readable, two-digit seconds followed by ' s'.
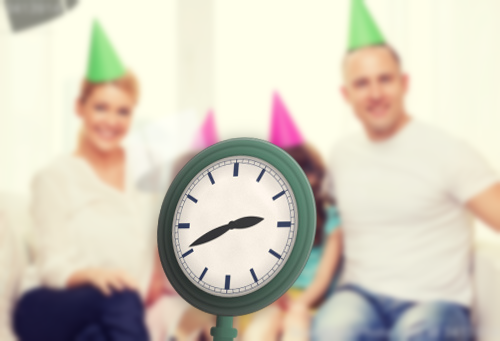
2 h 41 min
